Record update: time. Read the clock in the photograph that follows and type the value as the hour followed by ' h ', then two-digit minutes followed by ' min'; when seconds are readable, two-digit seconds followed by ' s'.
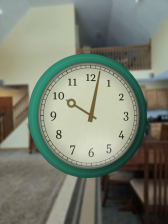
10 h 02 min
